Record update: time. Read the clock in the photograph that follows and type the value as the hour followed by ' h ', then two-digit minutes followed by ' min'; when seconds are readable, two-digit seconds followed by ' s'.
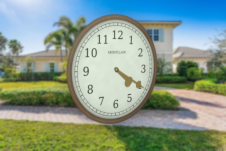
4 h 20 min
